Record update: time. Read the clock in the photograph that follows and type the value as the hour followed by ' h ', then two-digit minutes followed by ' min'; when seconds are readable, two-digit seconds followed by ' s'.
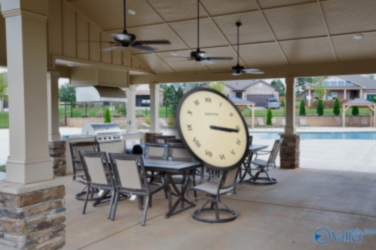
3 h 16 min
